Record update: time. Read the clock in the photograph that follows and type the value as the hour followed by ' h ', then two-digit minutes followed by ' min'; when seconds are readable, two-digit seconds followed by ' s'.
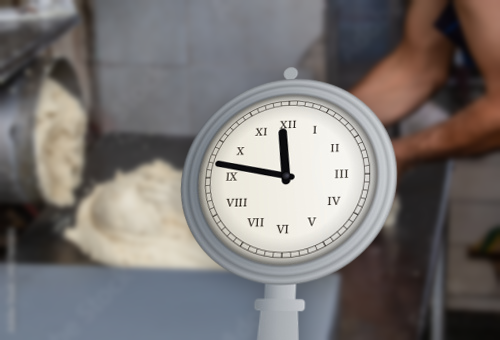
11 h 47 min
